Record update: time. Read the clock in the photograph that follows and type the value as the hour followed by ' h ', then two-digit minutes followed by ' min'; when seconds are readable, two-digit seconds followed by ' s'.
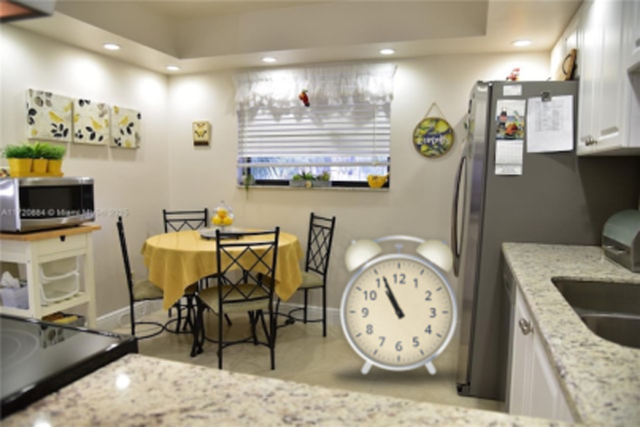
10 h 56 min
